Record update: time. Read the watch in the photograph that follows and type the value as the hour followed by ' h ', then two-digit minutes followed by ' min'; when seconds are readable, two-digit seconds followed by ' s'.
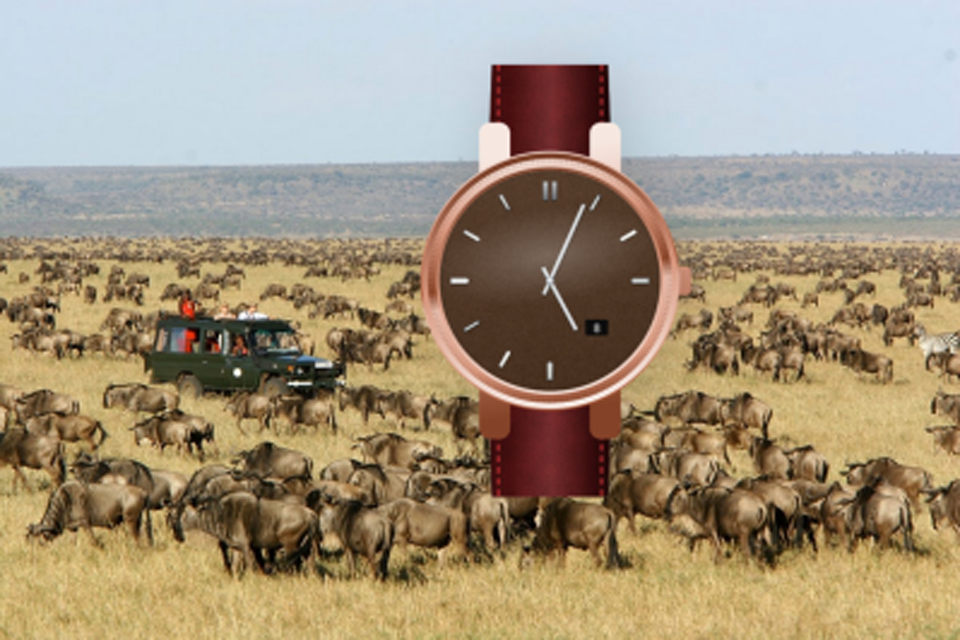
5 h 04 min
